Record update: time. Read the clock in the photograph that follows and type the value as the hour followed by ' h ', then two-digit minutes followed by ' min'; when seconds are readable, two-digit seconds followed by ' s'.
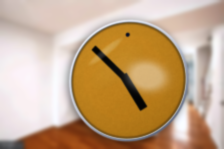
4 h 52 min
